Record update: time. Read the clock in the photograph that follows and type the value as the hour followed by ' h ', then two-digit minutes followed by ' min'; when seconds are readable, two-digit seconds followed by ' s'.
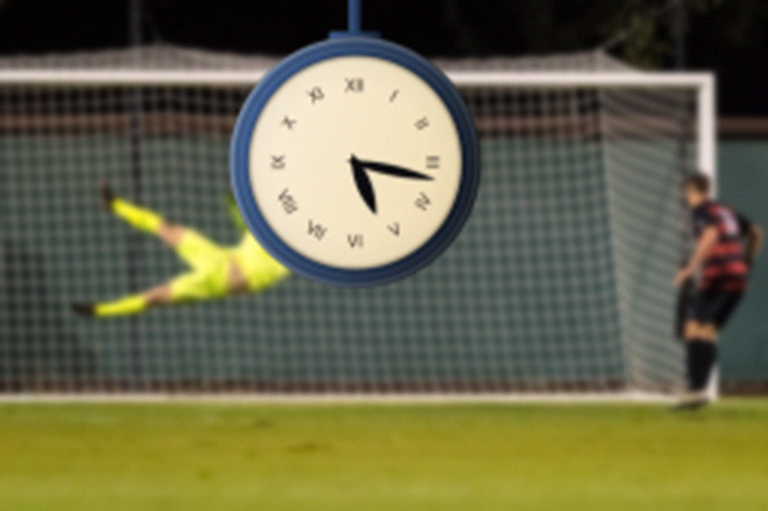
5 h 17 min
